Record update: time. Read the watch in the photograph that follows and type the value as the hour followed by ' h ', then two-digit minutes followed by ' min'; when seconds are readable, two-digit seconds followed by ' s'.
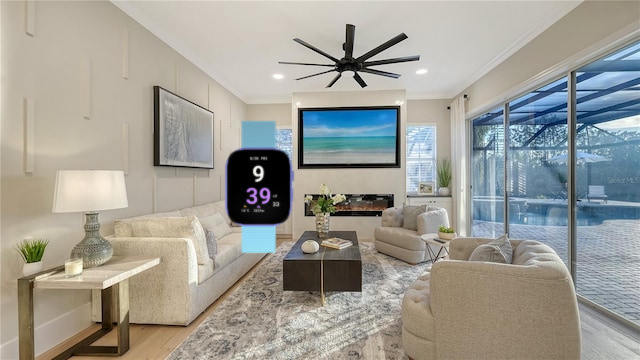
9 h 39 min
